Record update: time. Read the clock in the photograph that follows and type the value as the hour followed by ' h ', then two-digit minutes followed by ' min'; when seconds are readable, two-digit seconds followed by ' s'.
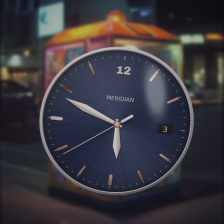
5 h 48 min 39 s
